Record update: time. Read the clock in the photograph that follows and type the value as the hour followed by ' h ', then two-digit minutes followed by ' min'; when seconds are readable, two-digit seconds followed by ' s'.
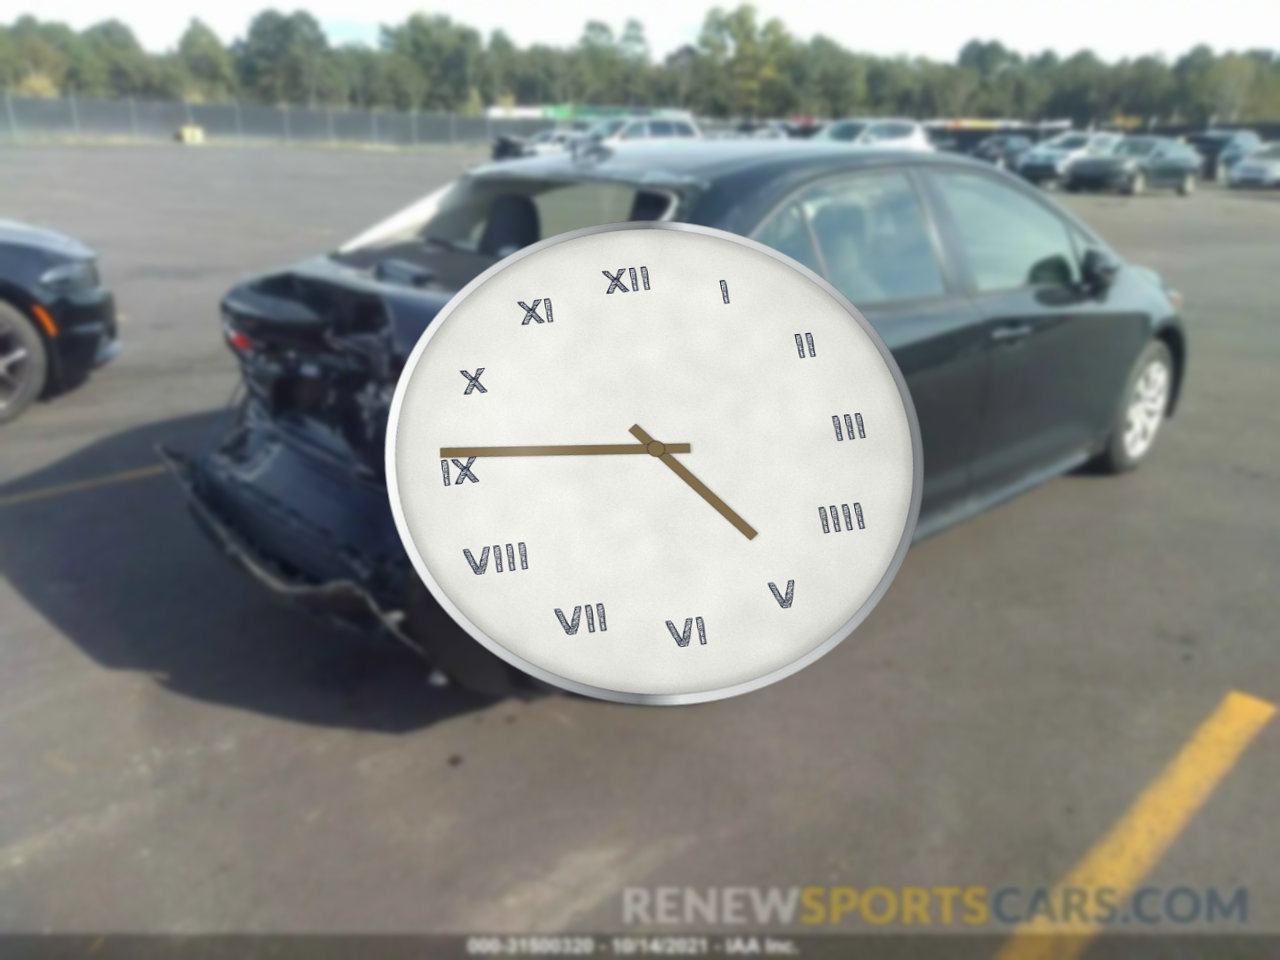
4 h 46 min
